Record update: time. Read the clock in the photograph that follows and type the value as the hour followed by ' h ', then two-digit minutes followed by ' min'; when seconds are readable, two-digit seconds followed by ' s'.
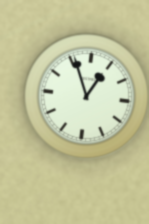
12 h 56 min
